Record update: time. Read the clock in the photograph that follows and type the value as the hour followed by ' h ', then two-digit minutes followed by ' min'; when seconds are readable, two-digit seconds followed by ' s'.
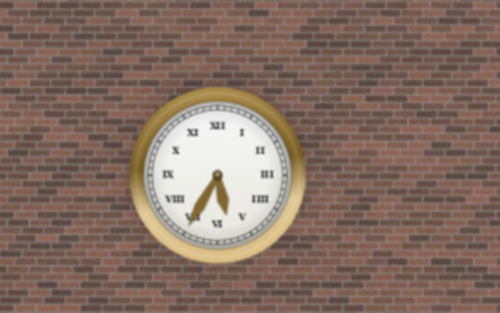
5 h 35 min
